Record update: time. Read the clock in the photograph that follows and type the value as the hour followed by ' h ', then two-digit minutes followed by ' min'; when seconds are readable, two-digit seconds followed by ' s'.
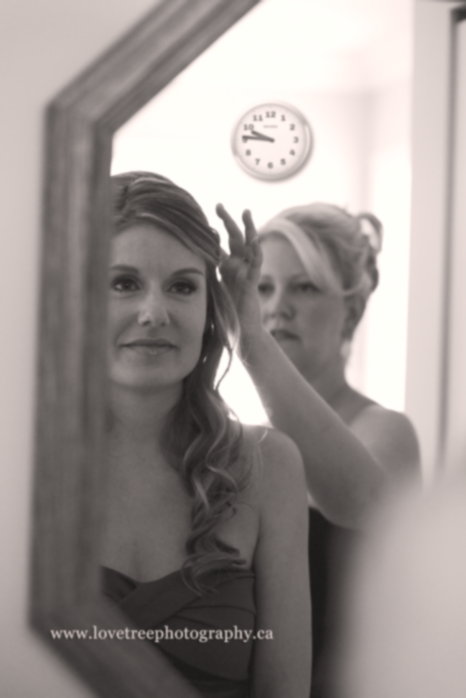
9 h 46 min
